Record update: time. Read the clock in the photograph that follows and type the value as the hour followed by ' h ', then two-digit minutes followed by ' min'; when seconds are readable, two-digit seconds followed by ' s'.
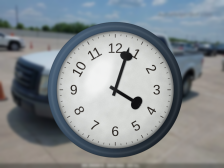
4 h 03 min
